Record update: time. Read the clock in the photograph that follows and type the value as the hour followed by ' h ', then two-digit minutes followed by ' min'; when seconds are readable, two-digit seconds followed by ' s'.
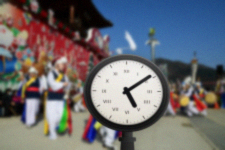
5 h 09 min
